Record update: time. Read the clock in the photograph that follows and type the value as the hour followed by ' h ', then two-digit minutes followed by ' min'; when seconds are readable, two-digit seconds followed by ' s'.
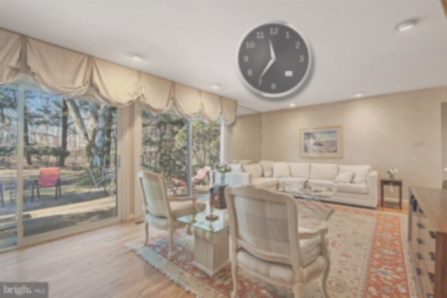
11 h 36 min
